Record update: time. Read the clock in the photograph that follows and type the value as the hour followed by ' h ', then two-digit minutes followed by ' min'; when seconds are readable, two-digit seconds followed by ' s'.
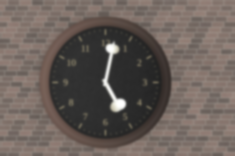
5 h 02 min
